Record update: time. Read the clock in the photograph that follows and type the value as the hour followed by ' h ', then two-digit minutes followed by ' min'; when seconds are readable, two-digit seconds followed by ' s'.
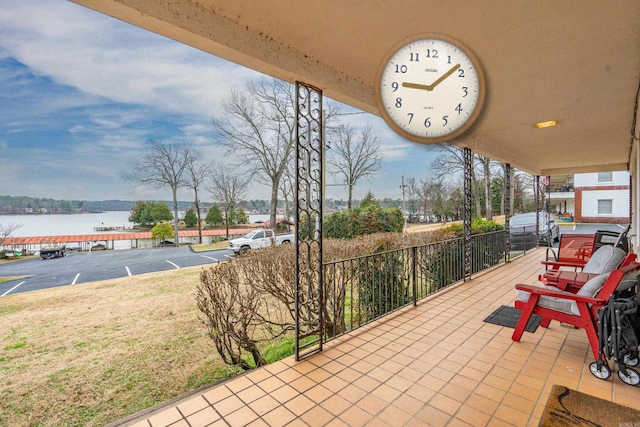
9 h 08 min
